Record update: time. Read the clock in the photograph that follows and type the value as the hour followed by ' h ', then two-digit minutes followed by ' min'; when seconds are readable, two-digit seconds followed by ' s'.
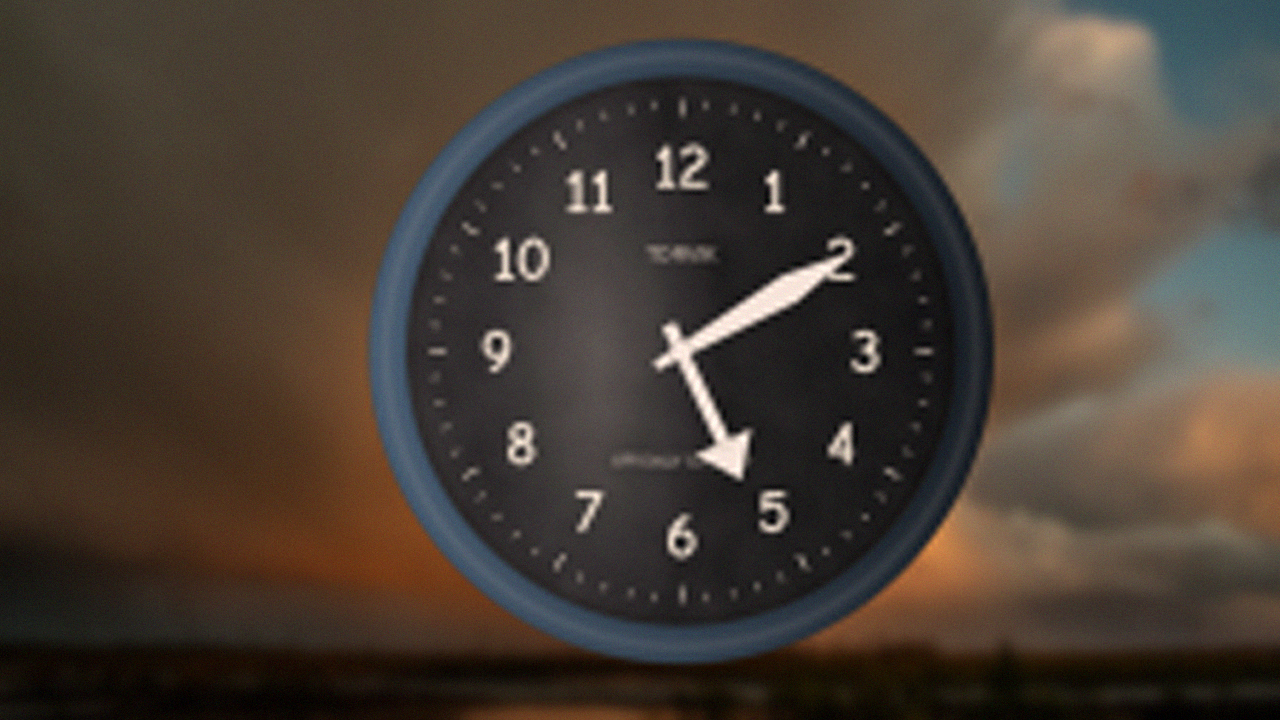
5 h 10 min
